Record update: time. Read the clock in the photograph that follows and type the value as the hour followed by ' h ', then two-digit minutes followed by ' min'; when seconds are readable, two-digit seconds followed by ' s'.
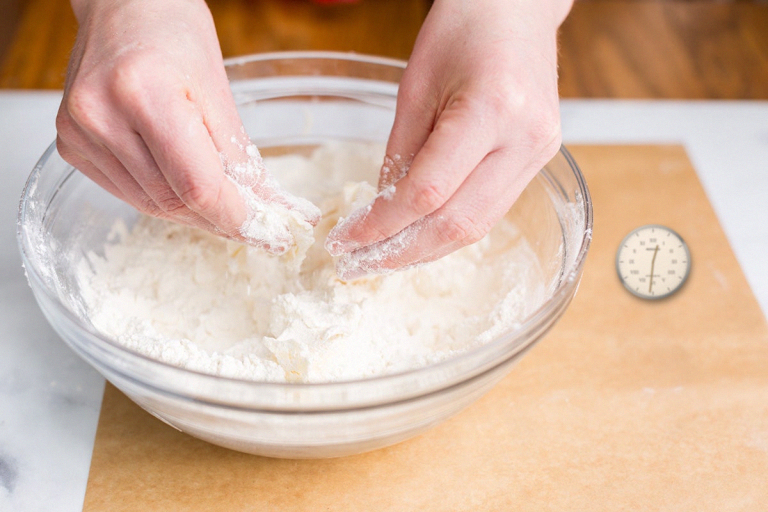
12 h 31 min
